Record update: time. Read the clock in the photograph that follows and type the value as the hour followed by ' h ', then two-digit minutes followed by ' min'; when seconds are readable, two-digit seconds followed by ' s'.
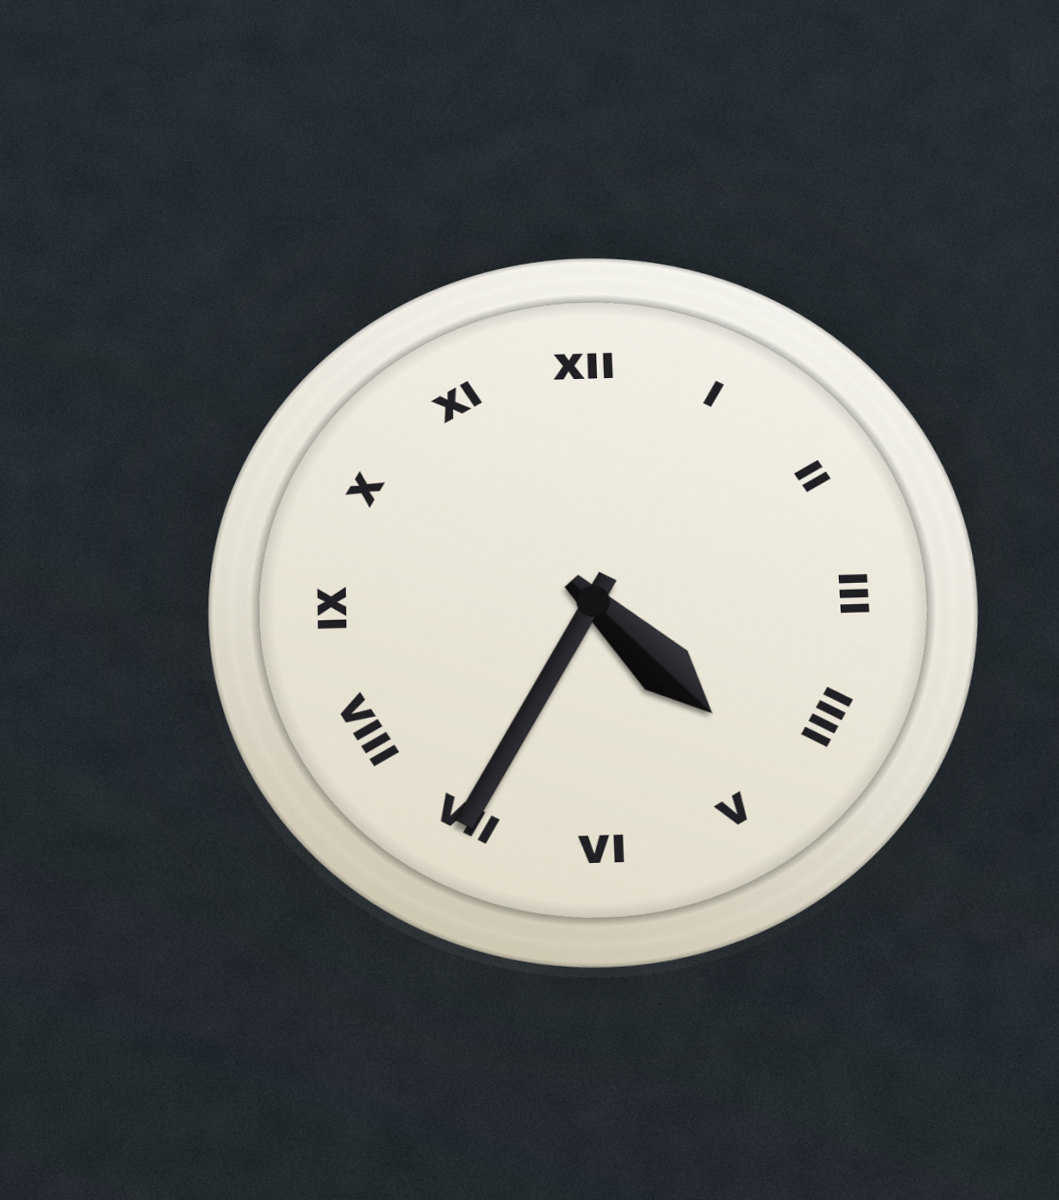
4 h 35 min
